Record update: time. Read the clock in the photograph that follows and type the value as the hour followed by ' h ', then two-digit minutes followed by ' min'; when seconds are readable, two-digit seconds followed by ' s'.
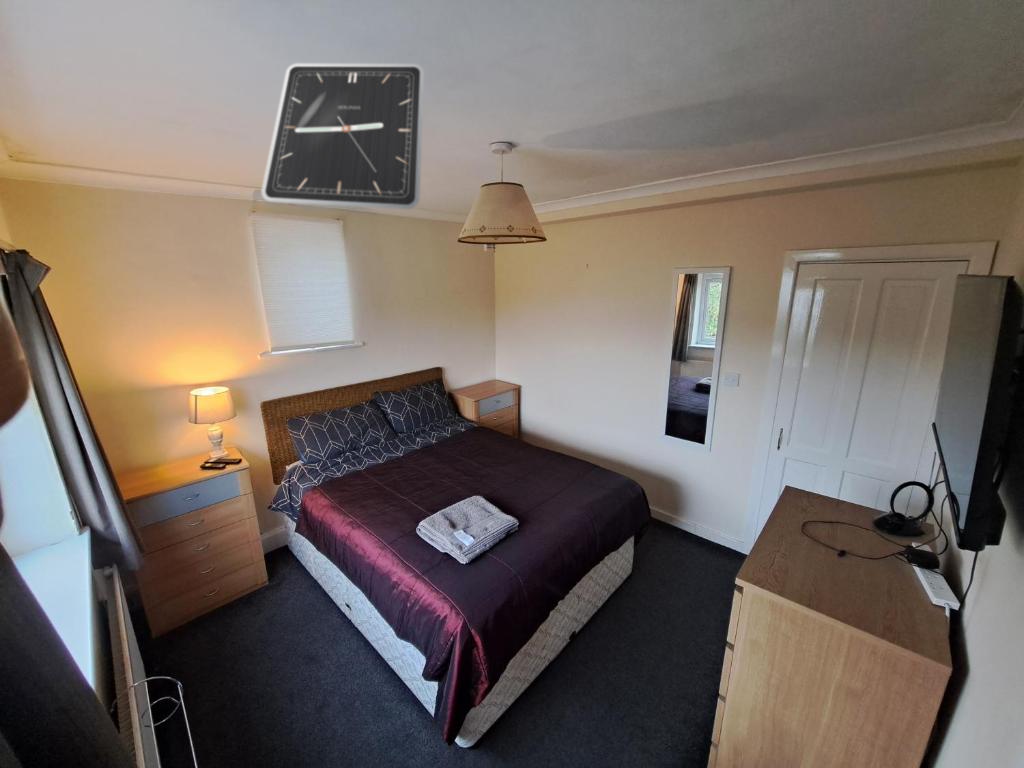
2 h 44 min 24 s
